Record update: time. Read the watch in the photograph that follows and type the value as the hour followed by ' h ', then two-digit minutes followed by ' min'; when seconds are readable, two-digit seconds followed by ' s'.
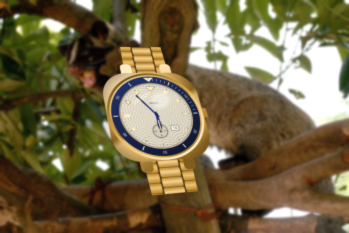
5 h 54 min
